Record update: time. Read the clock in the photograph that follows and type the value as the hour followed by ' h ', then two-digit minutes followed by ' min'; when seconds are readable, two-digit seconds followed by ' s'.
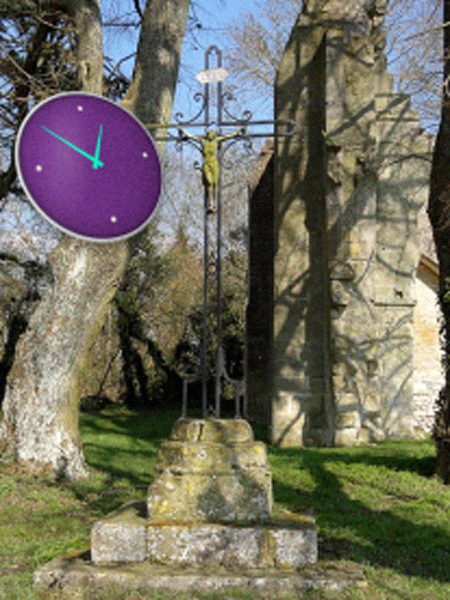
12 h 52 min
